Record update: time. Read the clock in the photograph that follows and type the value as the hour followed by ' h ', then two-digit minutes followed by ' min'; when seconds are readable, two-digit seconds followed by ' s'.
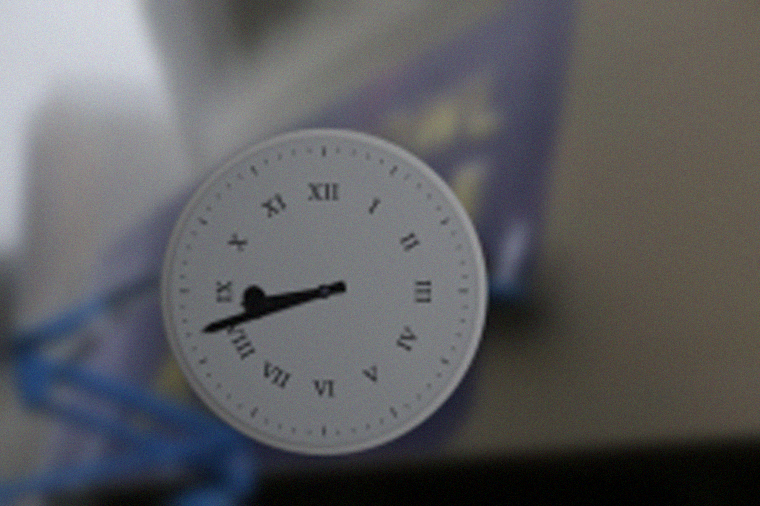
8 h 42 min
